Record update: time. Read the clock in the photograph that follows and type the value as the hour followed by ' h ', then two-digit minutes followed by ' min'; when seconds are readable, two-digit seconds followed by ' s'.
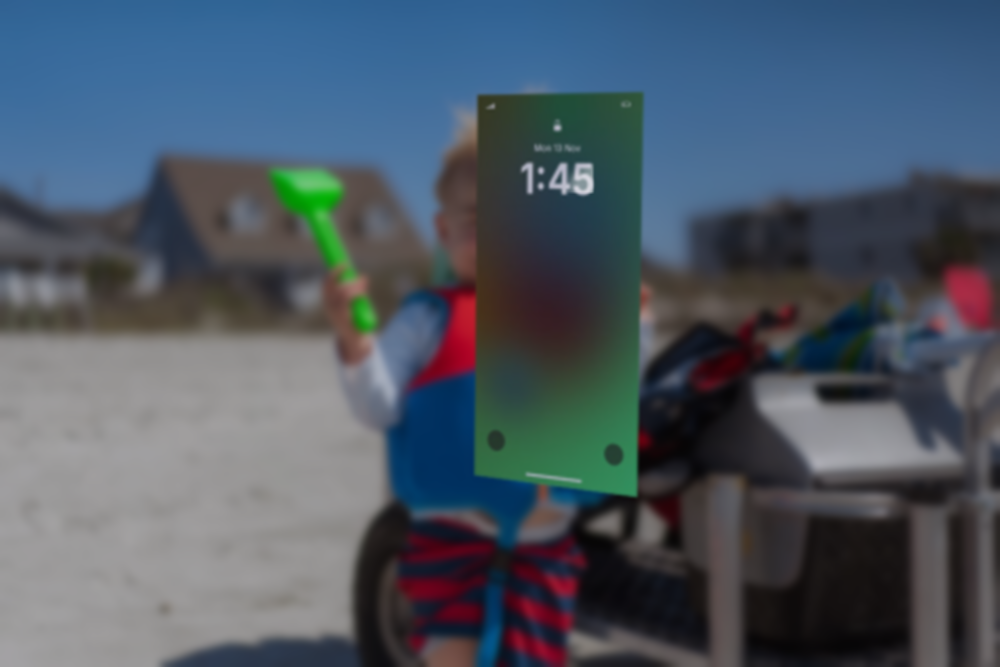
1 h 45 min
